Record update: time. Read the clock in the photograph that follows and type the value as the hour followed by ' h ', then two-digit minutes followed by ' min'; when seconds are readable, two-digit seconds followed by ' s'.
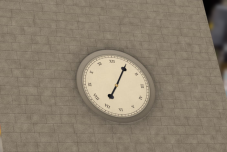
7 h 05 min
